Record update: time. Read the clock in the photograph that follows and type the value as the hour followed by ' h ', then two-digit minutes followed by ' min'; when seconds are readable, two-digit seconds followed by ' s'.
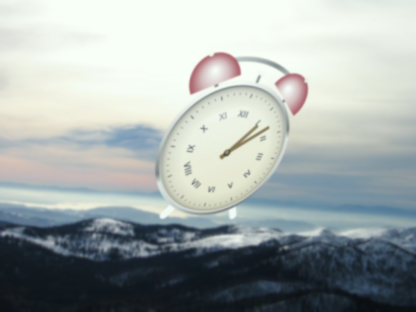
1 h 08 min
